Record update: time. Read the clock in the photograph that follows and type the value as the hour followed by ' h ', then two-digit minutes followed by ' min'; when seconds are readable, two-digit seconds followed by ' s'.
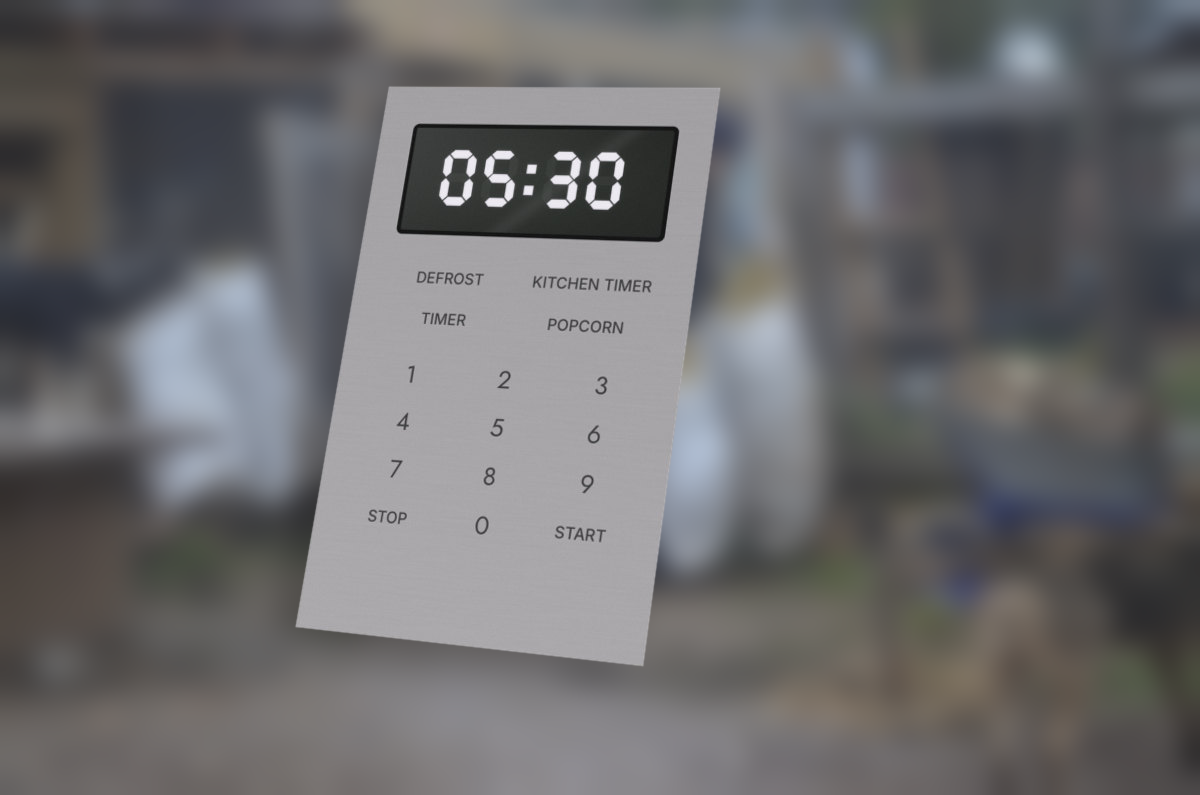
5 h 30 min
